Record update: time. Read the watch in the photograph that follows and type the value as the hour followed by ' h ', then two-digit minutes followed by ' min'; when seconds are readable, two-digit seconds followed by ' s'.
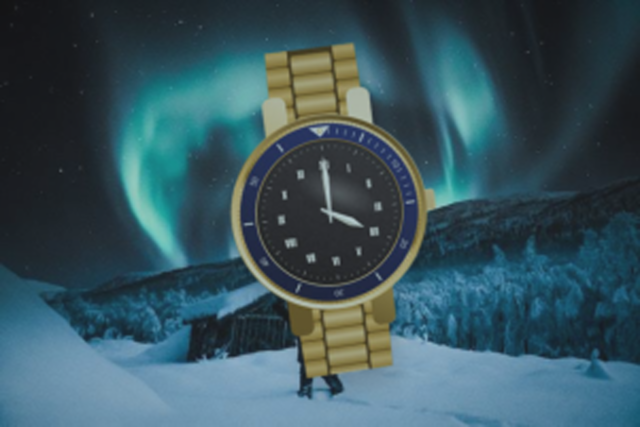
4 h 00 min
